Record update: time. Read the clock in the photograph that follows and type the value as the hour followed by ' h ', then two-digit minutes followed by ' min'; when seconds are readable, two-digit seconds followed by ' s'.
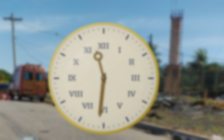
11 h 31 min
